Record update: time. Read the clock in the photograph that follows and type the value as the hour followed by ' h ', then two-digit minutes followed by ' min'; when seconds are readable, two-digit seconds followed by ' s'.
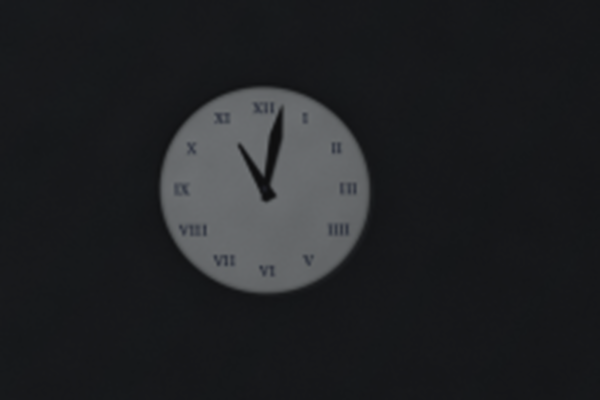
11 h 02 min
